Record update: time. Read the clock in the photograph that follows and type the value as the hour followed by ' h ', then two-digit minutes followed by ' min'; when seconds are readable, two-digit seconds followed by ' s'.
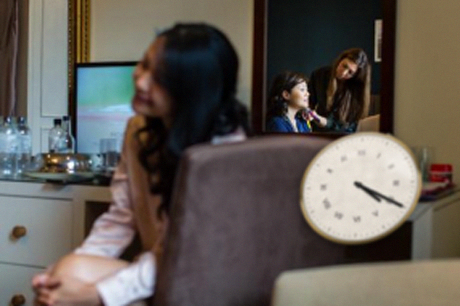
4 h 20 min
